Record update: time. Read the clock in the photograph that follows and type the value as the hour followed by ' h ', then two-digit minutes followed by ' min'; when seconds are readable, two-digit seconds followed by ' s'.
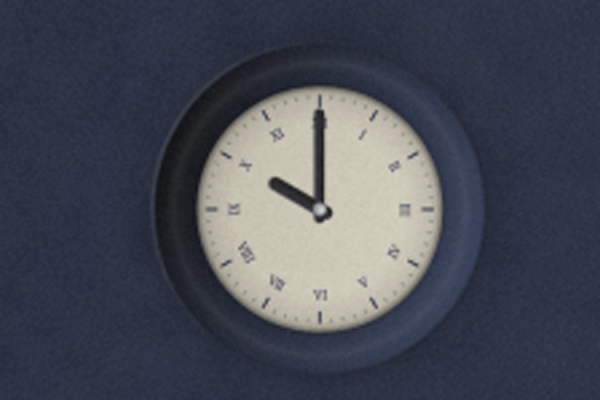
10 h 00 min
